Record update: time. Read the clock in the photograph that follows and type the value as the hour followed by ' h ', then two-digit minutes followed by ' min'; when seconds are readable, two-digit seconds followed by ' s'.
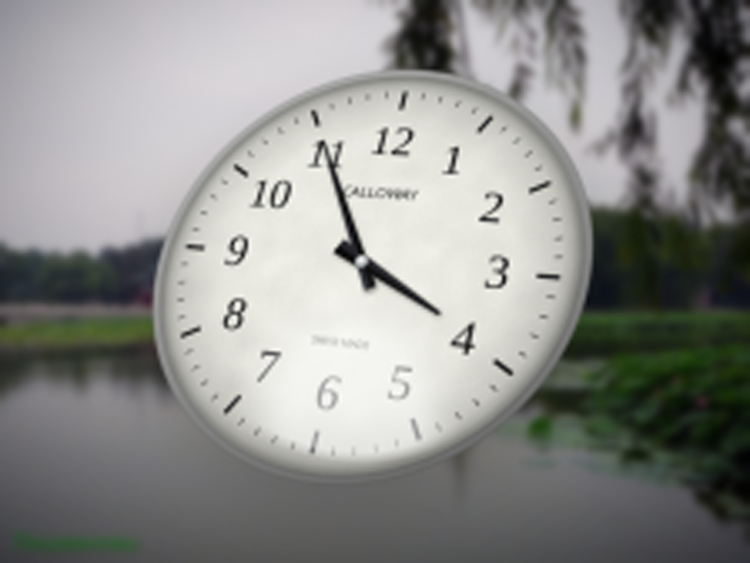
3 h 55 min
